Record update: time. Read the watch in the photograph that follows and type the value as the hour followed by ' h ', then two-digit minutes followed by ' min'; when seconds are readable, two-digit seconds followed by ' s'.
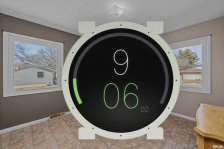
9 h 06 min 02 s
